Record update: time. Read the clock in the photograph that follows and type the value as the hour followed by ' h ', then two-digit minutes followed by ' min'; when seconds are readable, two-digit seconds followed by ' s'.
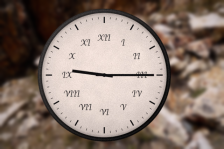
9 h 15 min
